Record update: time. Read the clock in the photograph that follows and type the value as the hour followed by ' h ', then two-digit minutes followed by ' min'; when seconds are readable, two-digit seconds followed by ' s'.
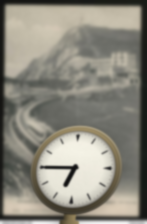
6 h 45 min
